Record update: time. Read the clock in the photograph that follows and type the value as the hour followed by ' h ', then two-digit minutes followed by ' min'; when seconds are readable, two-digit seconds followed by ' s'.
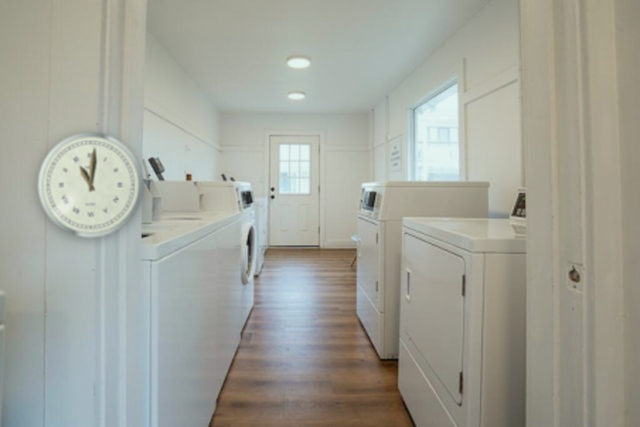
11 h 01 min
